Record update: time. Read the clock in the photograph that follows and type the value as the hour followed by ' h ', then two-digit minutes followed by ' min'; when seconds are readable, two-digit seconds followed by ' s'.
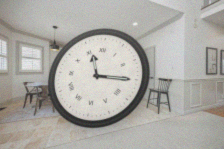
11 h 15 min
